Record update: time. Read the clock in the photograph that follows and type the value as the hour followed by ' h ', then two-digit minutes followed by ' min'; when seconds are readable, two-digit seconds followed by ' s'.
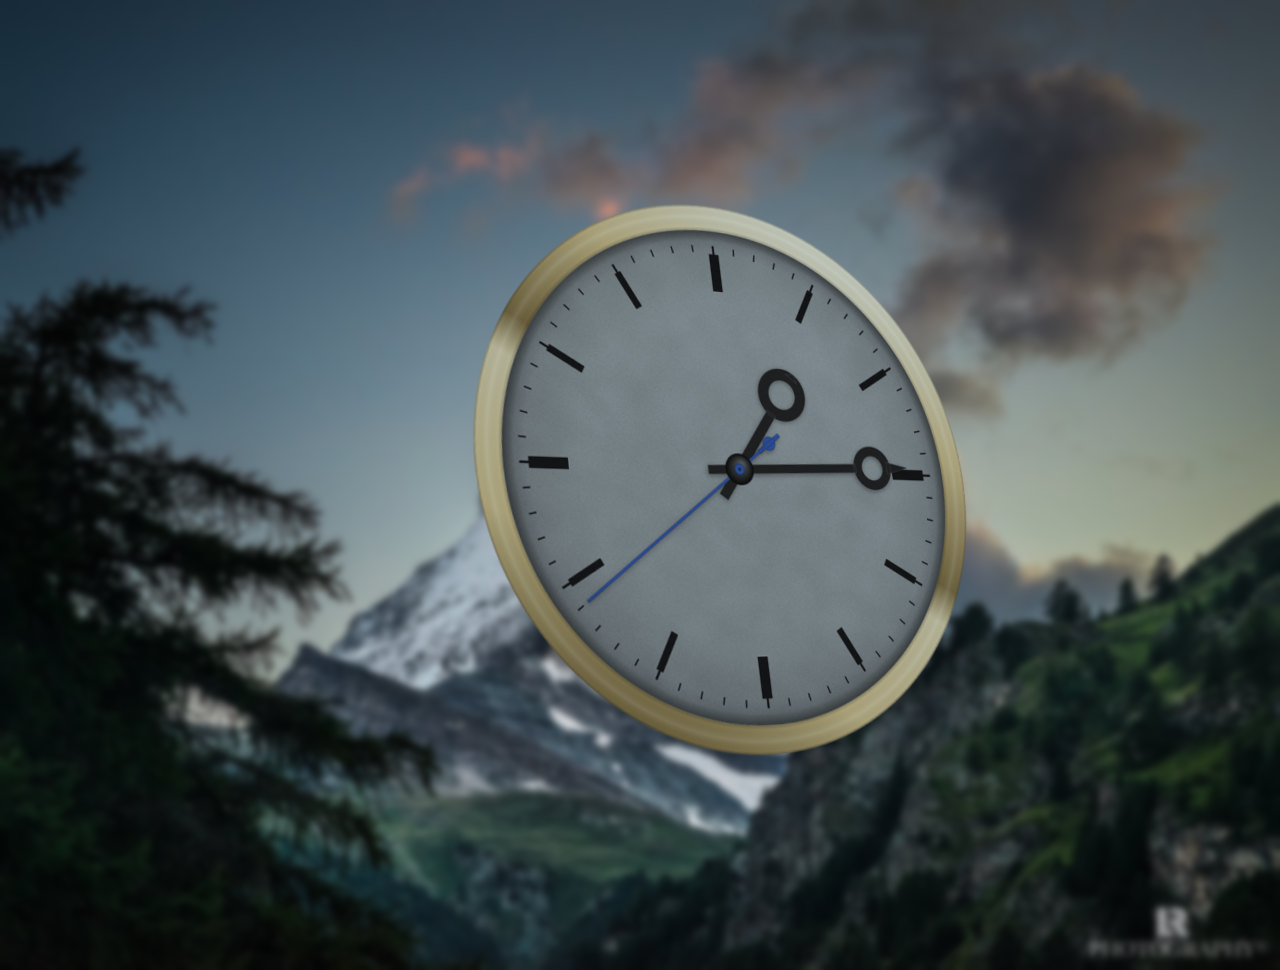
1 h 14 min 39 s
